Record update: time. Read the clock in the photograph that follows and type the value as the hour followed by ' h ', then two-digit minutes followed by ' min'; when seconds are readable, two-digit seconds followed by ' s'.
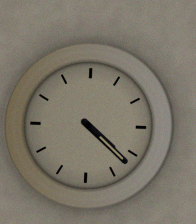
4 h 22 min
